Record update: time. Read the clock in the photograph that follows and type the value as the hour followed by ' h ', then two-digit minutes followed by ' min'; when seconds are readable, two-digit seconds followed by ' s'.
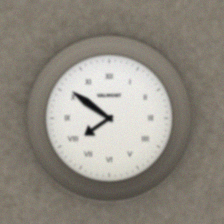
7 h 51 min
